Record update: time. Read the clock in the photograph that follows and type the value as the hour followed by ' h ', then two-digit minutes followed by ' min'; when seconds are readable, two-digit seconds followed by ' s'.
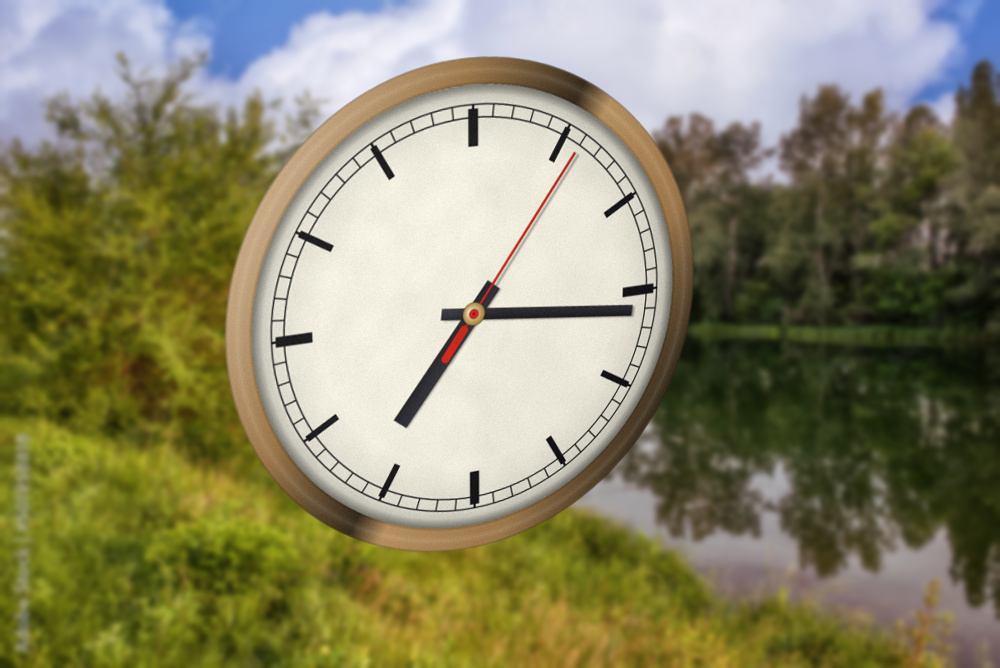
7 h 16 min 06 s
